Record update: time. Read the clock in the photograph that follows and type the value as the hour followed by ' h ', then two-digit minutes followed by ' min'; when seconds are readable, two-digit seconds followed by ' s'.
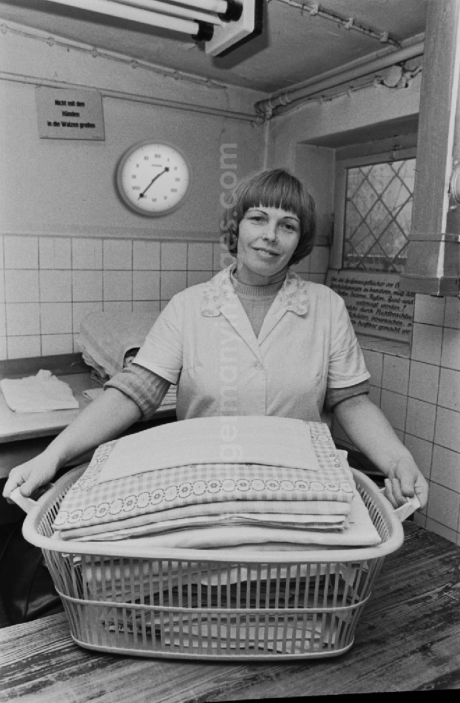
1 h 36 min
